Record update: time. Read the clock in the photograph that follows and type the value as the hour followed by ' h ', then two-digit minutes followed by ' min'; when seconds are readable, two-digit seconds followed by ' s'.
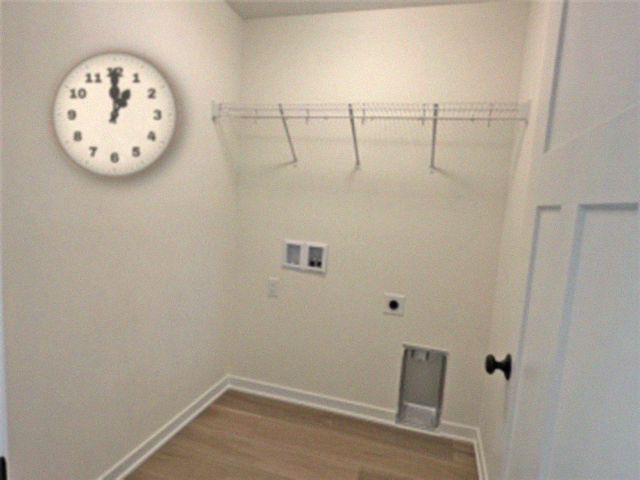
1 h 00 min
